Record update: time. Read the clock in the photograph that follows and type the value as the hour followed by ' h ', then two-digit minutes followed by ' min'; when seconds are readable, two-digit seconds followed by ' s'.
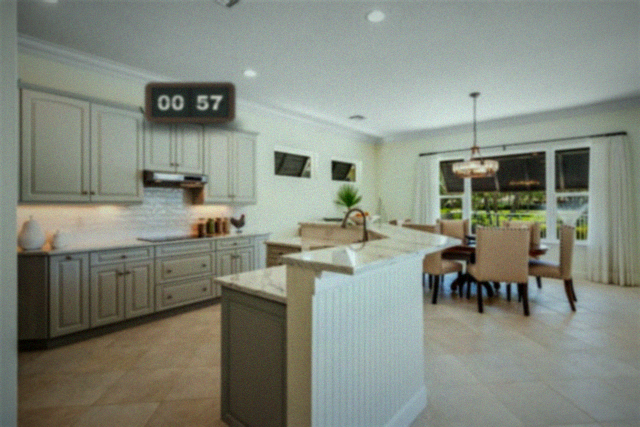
0 h 57 min
